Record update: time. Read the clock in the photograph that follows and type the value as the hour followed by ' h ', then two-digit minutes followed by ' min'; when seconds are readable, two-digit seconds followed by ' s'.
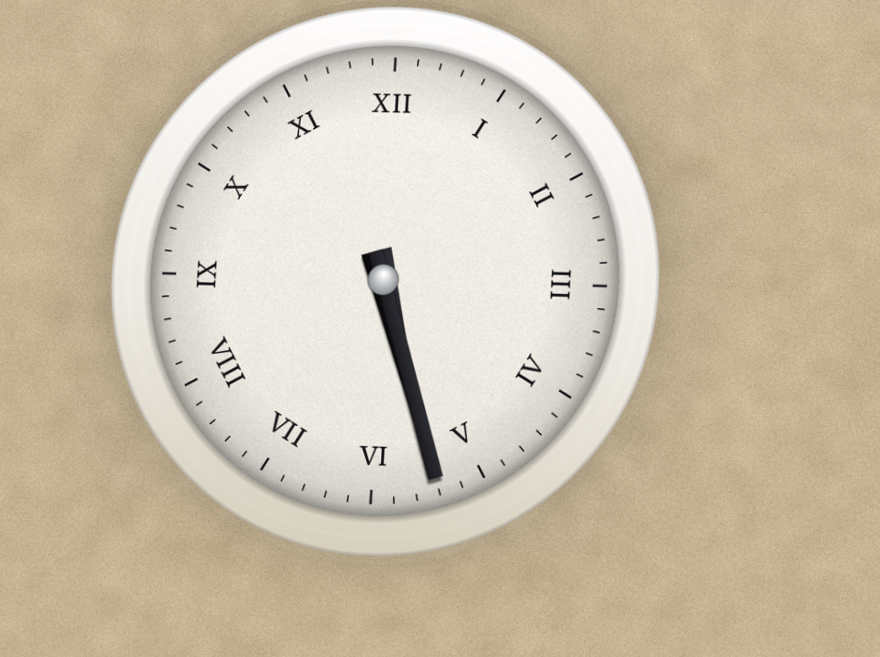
5 h 27 min
